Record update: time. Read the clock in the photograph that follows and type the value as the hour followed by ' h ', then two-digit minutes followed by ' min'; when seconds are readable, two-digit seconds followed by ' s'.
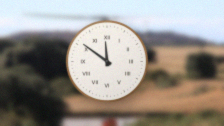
11 h 51 min
